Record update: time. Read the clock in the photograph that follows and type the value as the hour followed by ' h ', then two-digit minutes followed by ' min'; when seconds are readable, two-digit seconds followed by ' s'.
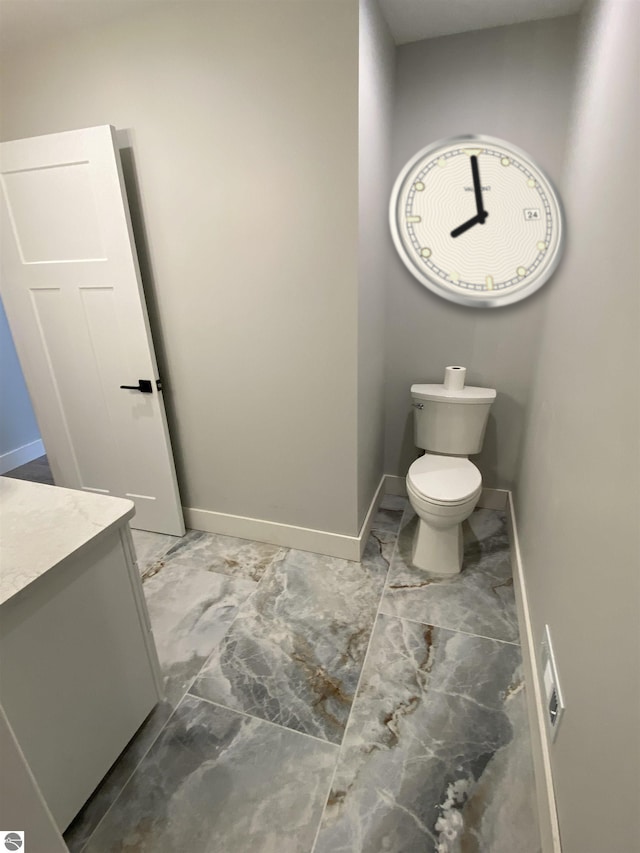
8 h 00 min
